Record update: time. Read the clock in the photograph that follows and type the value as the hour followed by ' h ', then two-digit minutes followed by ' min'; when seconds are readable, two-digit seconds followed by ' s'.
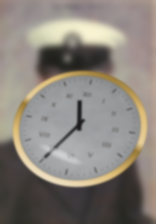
11 h 35 min
